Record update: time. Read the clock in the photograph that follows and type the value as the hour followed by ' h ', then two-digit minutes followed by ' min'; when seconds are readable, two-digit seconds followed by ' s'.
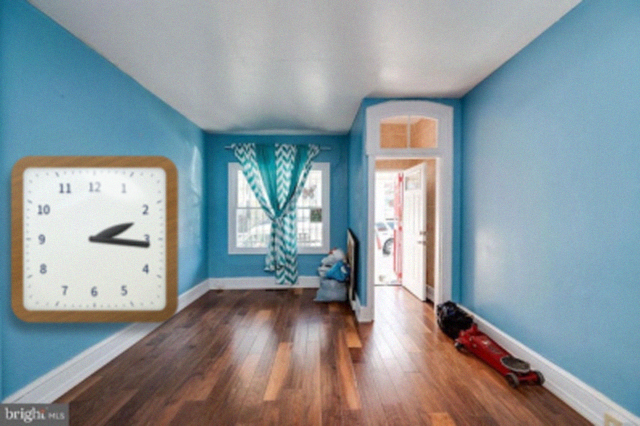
2 h 16 min
